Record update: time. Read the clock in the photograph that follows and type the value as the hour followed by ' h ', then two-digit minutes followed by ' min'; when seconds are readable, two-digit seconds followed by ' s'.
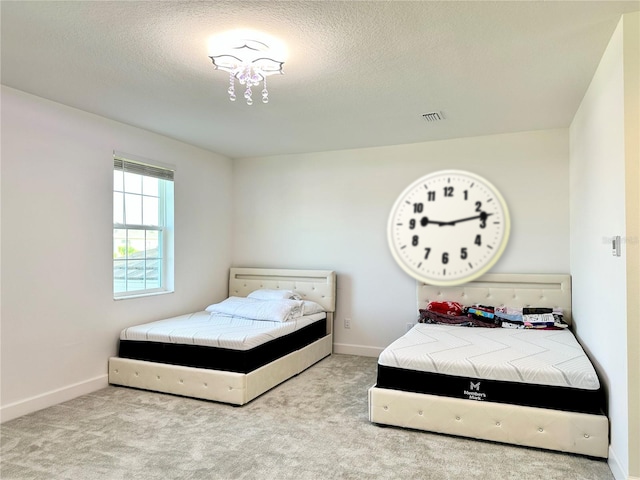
9 h 13 min
